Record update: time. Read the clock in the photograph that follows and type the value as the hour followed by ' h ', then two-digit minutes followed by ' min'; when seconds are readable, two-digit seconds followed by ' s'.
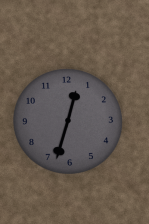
12 h 33 min
